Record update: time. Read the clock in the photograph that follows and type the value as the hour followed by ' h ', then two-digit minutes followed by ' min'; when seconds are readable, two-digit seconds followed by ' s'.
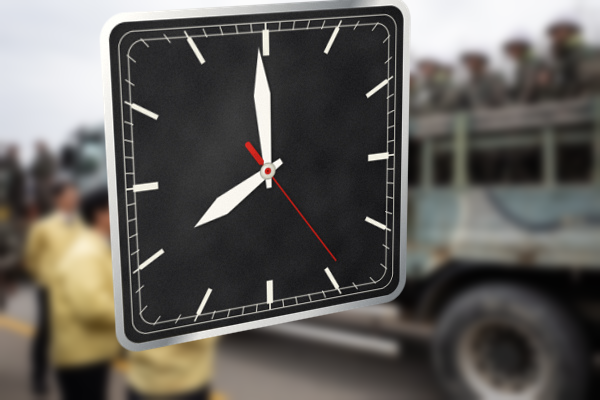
7 h 59 min 24 s
